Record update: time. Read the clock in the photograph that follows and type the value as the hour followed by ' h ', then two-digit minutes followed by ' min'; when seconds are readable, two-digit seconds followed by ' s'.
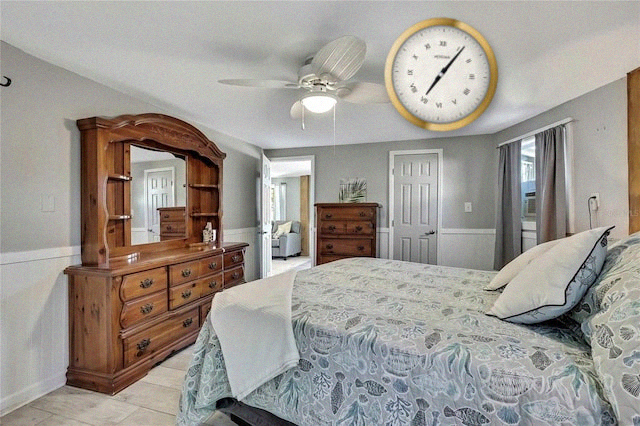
7 h 06 min
